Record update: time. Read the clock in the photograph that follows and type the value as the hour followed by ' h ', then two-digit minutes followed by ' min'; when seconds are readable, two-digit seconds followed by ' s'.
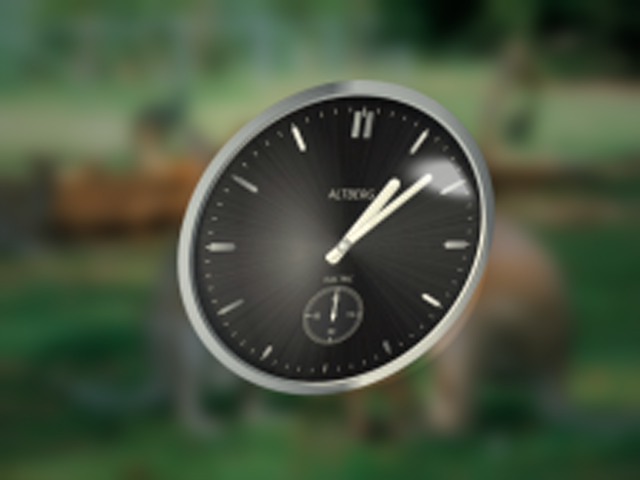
1 h 08 min
